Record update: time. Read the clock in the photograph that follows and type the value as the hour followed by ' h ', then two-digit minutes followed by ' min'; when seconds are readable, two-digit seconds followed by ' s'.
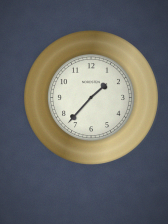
1 h 37 min
